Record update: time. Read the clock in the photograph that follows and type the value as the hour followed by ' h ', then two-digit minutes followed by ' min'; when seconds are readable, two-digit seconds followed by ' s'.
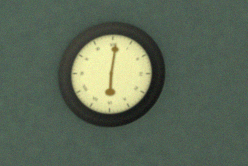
6 h 01 min
